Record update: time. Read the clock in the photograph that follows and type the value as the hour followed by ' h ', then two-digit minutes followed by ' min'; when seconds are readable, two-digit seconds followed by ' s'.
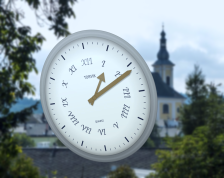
1 h 11 min
